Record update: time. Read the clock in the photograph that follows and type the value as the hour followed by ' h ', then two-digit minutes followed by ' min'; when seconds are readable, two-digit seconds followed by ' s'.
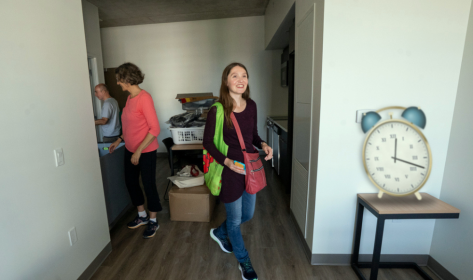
12 h 18 min
